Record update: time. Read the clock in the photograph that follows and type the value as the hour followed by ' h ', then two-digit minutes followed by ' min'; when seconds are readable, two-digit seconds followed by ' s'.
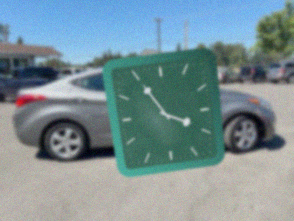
3 h 55 min
